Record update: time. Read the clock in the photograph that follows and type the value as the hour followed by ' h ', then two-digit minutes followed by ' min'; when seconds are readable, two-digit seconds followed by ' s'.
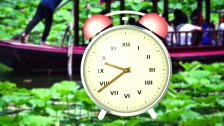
9 h 39 min
